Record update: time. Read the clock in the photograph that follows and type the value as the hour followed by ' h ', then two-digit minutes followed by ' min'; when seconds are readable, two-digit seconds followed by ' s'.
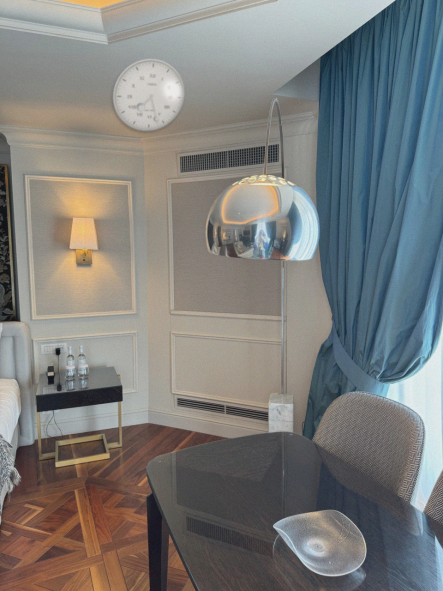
7 h 27 min
